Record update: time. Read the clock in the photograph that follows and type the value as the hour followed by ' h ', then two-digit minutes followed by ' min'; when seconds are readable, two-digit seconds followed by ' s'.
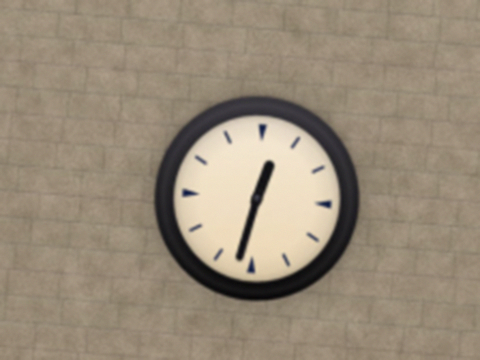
12 h 32 min
